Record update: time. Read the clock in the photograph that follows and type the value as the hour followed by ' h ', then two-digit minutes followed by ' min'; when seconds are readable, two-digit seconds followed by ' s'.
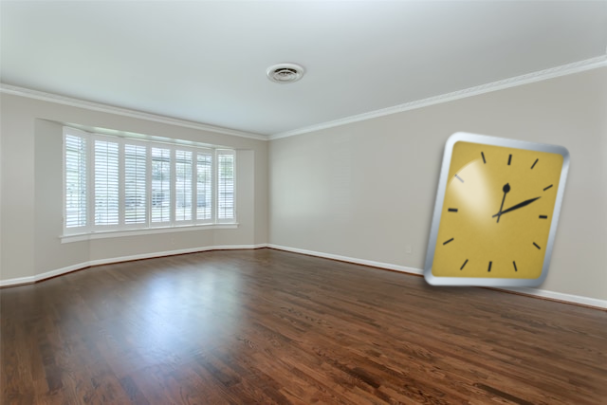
12 h 11 min
